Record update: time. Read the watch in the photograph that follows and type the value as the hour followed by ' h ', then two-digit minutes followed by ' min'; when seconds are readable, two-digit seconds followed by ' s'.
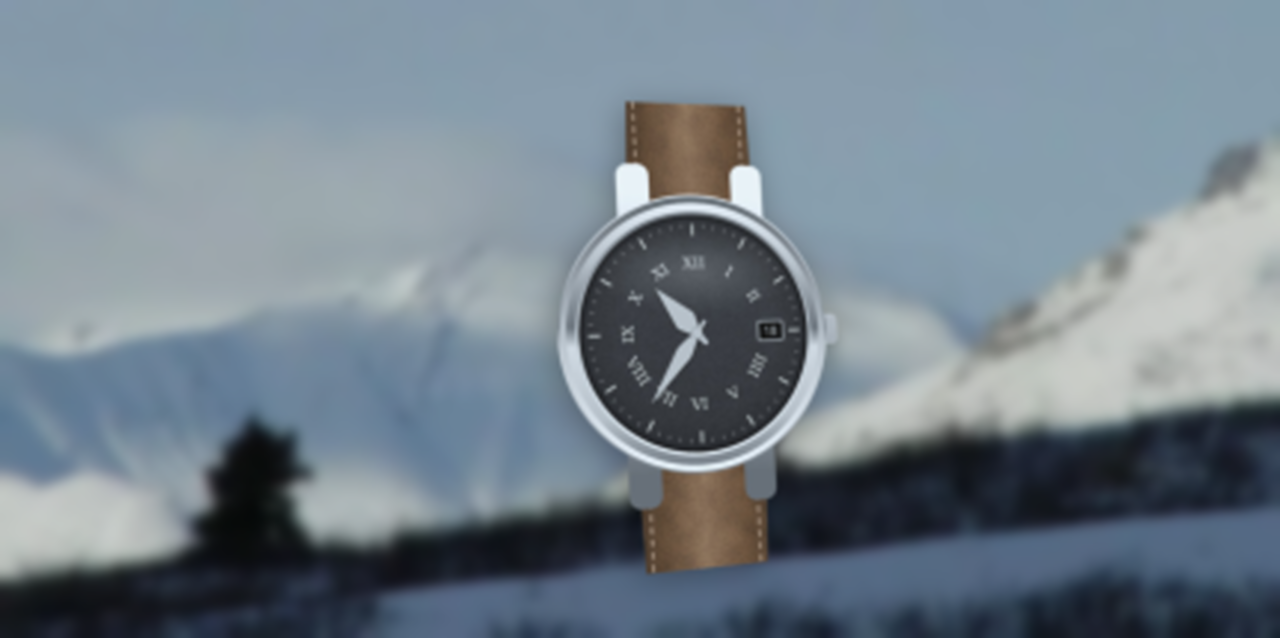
10 h 36 min
